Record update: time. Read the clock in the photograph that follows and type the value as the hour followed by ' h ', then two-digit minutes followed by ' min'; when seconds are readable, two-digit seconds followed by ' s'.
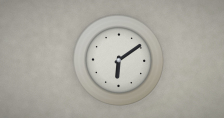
6 h 09 min
